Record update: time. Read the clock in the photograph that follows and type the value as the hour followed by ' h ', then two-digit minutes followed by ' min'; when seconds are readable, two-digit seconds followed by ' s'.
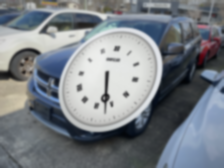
5 h 27 min
